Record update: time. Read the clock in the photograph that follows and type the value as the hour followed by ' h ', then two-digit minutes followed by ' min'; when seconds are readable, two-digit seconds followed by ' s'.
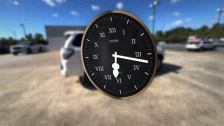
6 h 17 min
